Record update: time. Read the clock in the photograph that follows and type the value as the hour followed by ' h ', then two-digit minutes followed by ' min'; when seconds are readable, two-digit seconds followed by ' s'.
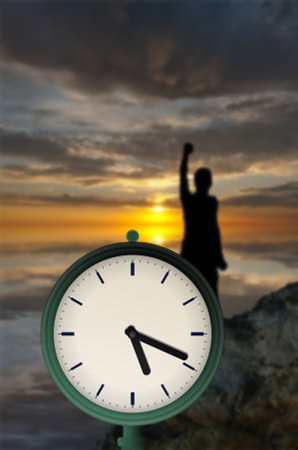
5 h 19 min
